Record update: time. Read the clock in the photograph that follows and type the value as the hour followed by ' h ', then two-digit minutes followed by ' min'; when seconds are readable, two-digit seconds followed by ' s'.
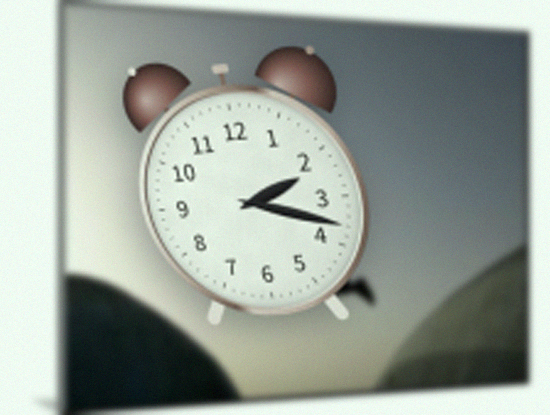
2 h 18 min
